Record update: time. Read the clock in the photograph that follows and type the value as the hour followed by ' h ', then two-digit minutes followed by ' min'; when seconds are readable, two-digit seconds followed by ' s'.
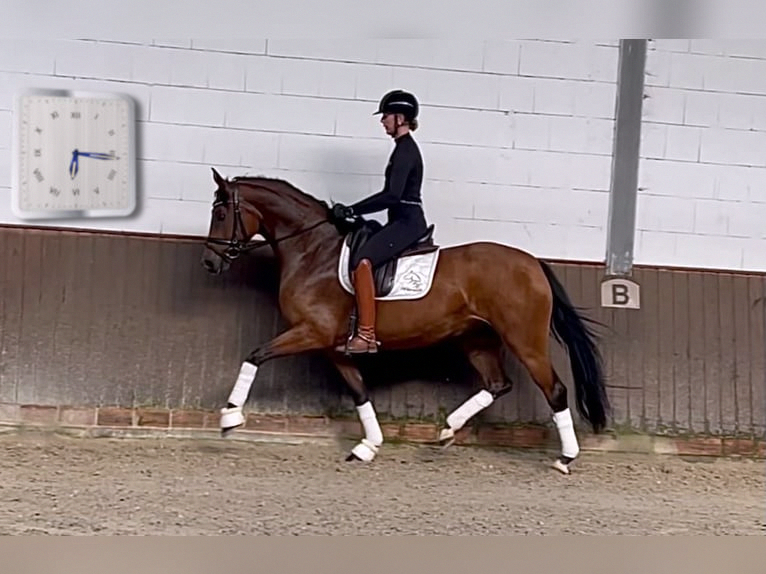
6 h 16 min
